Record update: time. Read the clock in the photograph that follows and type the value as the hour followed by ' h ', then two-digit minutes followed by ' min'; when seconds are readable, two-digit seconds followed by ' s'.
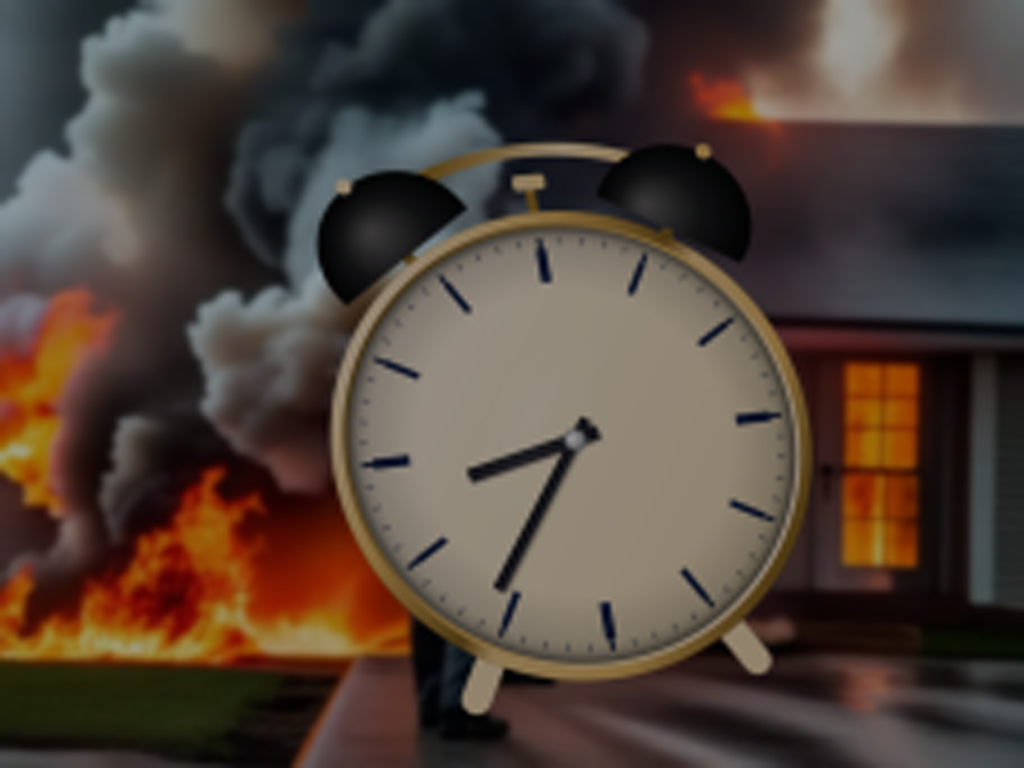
8 h 36 min
